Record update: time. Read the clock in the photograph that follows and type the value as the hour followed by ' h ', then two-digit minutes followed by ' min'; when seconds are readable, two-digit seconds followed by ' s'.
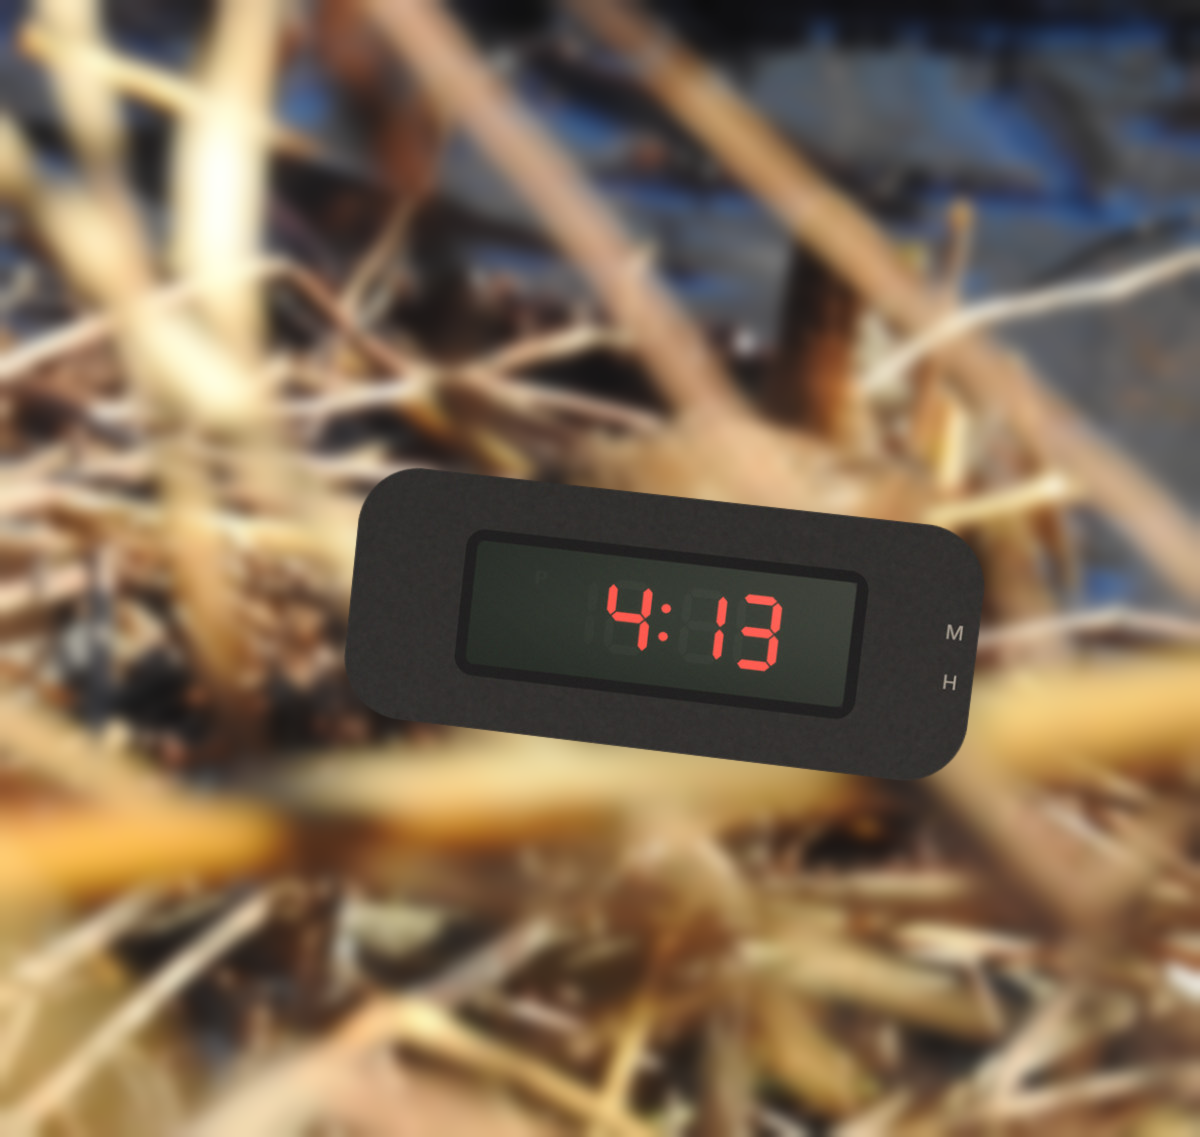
4 h 13 min
